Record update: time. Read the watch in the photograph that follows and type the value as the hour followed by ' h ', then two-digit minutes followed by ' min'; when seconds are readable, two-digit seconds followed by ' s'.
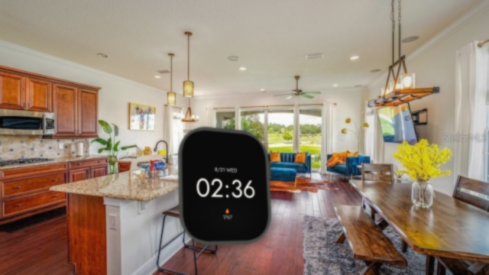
2 h 36 min
